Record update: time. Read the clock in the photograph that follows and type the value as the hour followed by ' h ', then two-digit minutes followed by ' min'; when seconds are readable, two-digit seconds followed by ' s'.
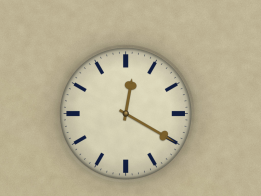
12 h 20 min
